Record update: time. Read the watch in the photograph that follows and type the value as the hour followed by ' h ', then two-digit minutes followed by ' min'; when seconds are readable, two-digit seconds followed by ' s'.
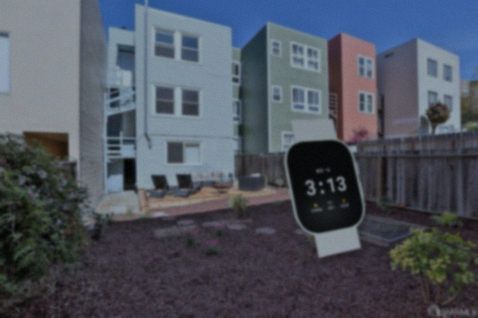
3 h 13 min
